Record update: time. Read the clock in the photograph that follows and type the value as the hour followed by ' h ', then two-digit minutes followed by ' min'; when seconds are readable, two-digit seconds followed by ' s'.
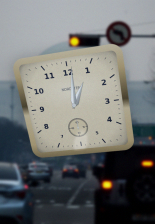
1 h 01 min
